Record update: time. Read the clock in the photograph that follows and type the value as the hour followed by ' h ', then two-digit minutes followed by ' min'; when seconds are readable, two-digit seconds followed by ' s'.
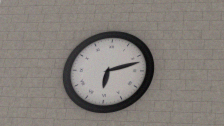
6 h 12 min
